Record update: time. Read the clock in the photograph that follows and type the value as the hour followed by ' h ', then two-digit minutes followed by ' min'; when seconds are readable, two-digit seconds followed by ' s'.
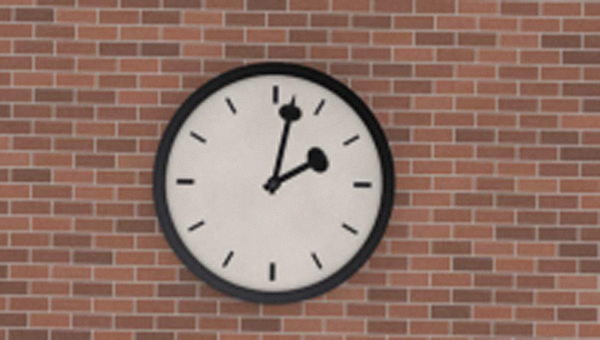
2 h 02 min
